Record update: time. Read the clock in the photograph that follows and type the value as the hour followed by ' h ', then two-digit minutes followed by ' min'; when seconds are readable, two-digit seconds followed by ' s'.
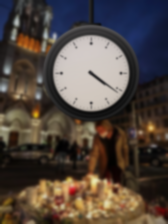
4 h 21 min
